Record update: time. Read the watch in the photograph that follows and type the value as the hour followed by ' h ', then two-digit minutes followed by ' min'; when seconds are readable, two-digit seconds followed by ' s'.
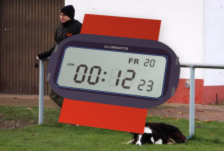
0 h 12 min 23 s
